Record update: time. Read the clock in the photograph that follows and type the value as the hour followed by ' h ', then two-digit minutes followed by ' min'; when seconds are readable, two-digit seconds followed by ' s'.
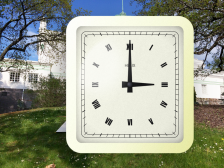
3 h 00 min
